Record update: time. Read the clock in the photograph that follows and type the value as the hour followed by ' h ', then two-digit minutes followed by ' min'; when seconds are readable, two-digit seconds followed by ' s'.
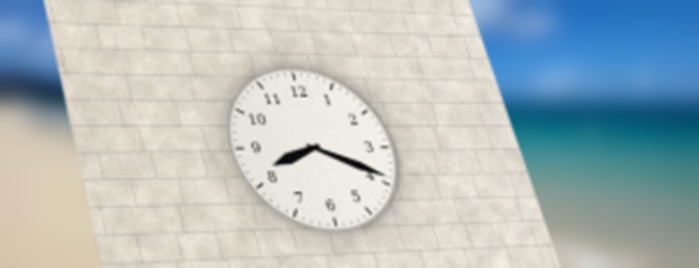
8 h 19 min
